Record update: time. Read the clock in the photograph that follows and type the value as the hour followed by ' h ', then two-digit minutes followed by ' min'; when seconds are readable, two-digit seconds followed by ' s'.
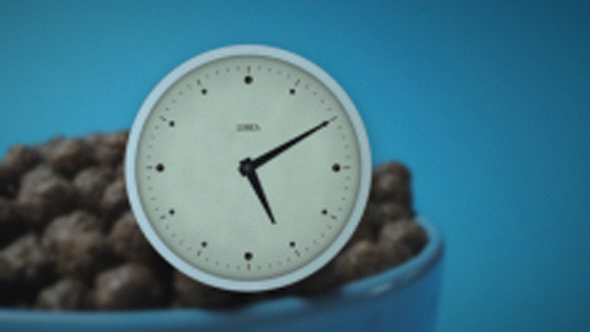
5 h 10 min
